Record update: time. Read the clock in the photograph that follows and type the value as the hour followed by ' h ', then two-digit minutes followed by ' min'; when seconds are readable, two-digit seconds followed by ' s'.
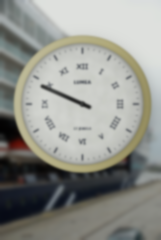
9 h 49 min
